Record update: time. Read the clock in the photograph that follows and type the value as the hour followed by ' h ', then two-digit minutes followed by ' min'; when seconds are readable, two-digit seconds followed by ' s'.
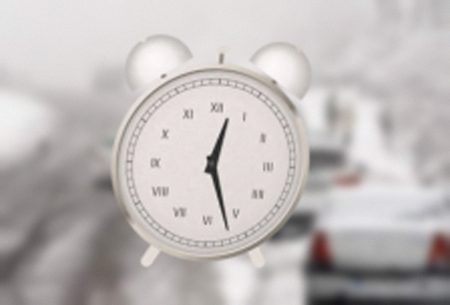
12 h 27 min
